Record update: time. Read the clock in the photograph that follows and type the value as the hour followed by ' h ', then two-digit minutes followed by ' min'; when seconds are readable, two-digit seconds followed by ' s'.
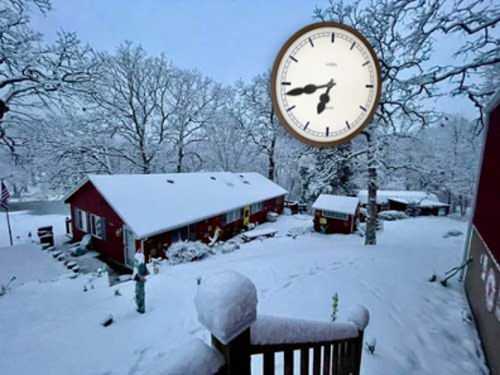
6 h 43 min
